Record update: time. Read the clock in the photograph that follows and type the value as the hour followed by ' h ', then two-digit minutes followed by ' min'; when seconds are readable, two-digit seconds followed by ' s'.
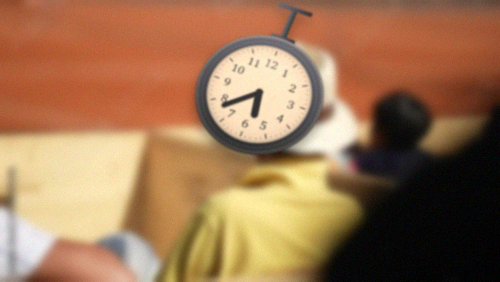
5 h 38 min
